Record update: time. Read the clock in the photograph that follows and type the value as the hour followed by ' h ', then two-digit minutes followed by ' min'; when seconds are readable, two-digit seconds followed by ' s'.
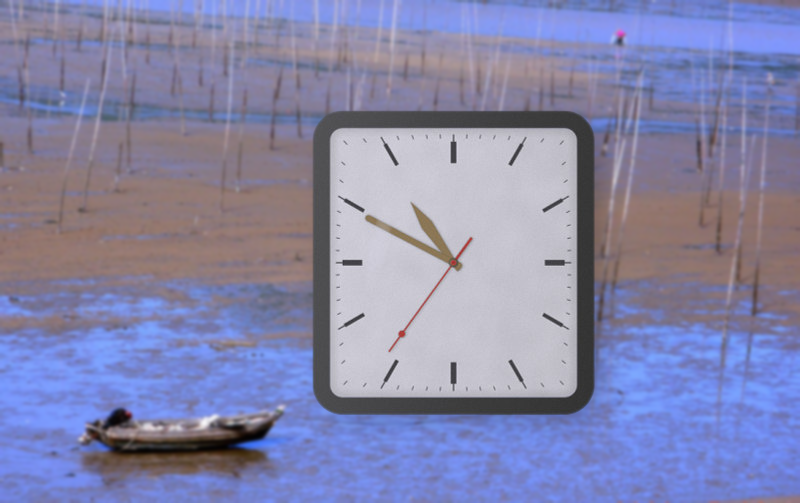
10 h 49 min 36 s
